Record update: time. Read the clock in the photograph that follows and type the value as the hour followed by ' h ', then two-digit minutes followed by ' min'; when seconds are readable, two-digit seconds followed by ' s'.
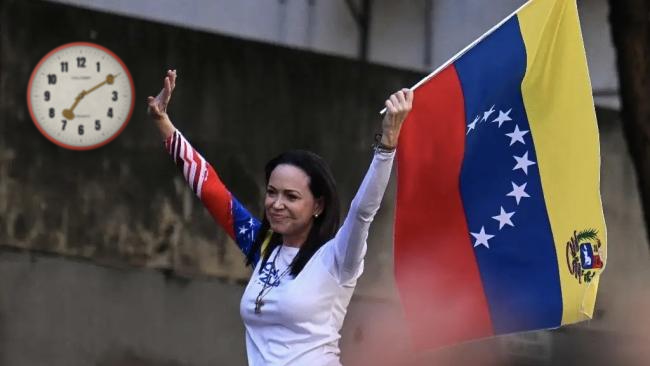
7 h 10 min
